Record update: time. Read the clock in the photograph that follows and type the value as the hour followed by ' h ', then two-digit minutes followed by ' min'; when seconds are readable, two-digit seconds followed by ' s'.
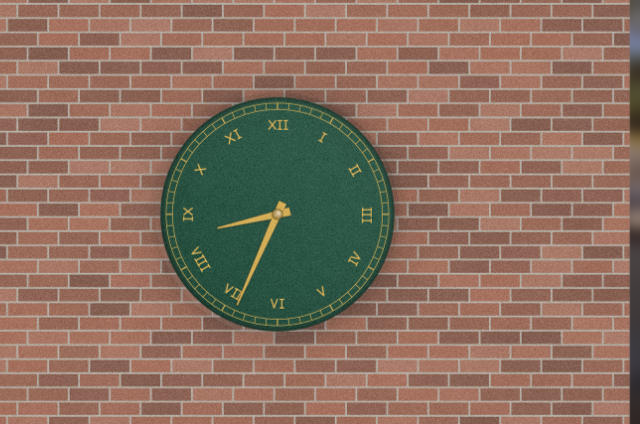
8 h 34 min
